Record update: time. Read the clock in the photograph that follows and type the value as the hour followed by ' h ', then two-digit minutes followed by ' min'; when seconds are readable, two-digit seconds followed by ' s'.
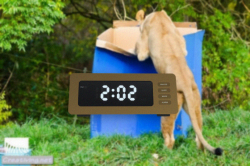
2 h 02 min
